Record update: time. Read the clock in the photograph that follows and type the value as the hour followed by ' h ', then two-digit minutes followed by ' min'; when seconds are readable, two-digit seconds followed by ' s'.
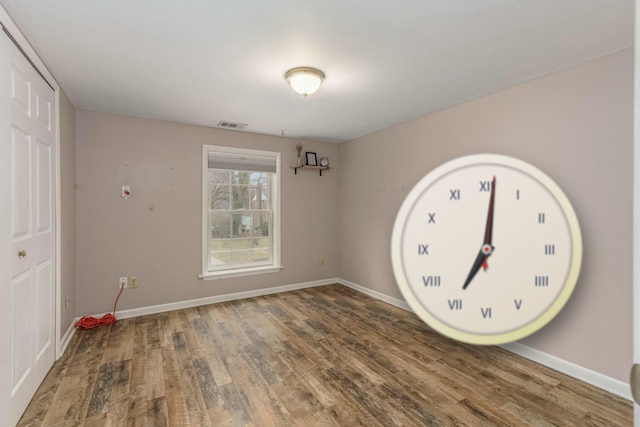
7 h 01 min 01 s
